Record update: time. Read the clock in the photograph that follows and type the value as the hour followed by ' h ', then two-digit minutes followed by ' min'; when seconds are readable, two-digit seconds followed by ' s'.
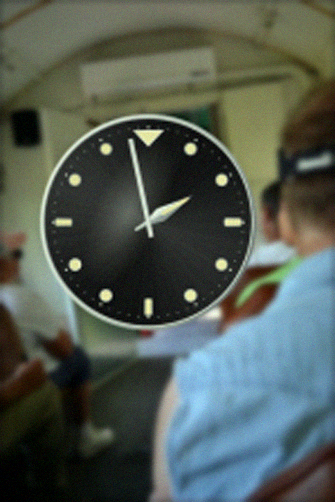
1 h 58 min
